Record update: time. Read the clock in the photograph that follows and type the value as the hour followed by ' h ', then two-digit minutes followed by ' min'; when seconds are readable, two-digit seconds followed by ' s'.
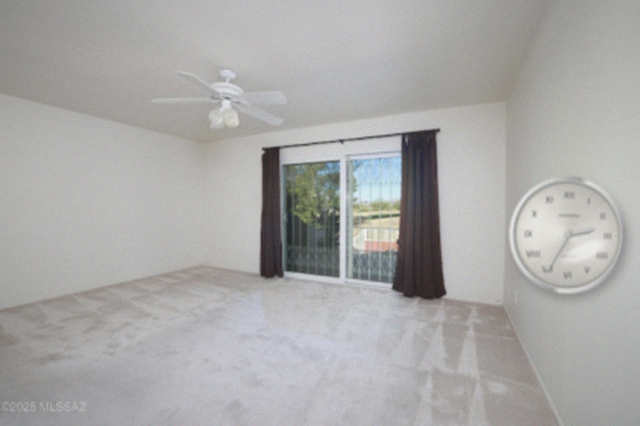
2 h 35 min
